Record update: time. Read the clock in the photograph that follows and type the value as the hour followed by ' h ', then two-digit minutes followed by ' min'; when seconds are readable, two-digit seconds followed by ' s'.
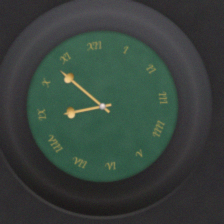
8 h 53 min
